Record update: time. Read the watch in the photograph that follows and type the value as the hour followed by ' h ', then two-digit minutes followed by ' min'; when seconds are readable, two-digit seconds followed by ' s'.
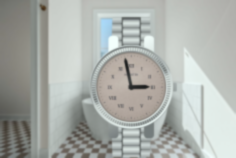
2 h 58 min
